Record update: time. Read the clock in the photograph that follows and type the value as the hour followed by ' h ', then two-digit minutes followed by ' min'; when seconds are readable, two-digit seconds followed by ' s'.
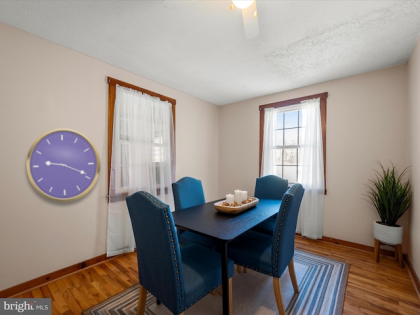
9 h 19 min
